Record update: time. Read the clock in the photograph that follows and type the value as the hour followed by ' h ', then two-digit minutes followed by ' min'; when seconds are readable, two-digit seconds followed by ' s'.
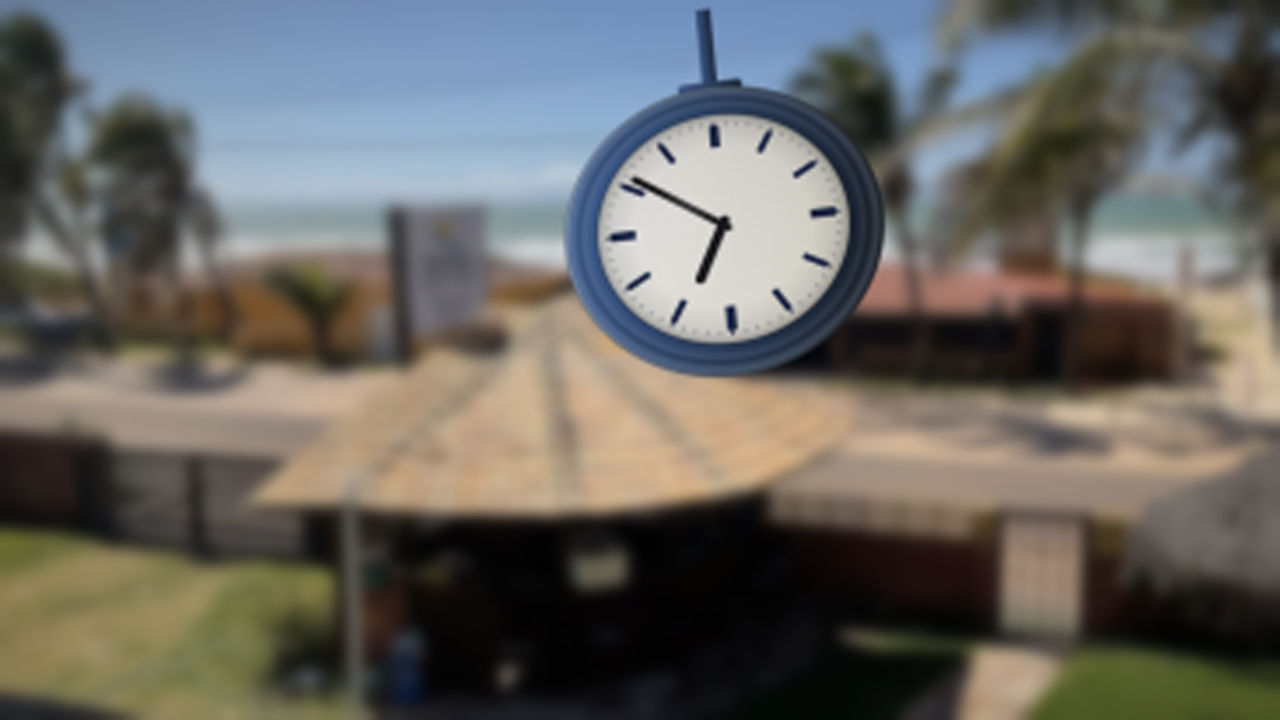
6 h 51 min
